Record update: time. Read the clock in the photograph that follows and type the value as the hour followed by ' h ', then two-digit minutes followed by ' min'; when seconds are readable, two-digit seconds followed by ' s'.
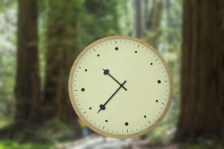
10 h 38 min
